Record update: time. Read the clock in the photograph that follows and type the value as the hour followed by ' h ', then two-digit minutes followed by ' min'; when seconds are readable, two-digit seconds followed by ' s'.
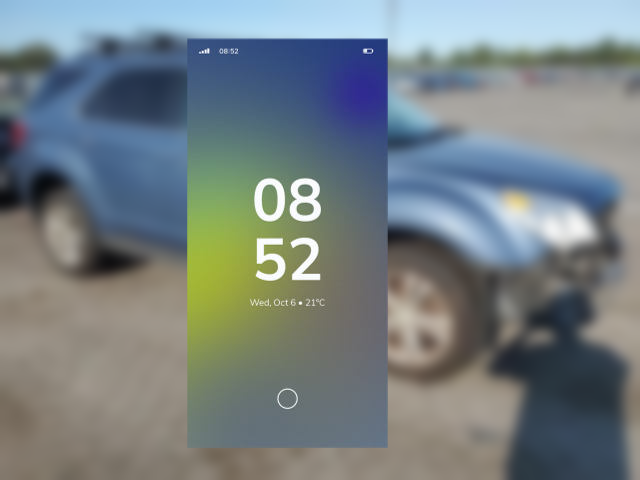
8 h 52 min
